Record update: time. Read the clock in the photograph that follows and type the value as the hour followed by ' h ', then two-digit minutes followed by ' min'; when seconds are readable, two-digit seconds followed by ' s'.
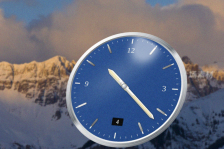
10 h 22 min
